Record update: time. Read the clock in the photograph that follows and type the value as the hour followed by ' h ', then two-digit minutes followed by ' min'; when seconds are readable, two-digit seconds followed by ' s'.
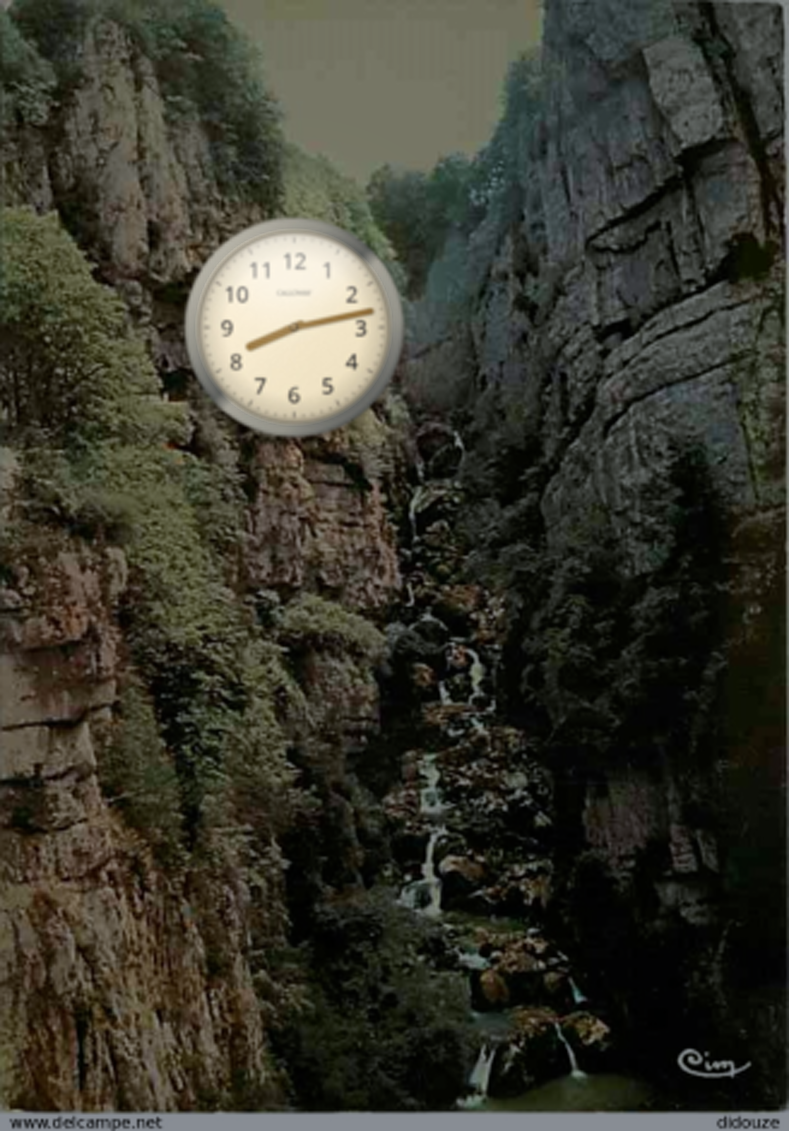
8 h 13 min
